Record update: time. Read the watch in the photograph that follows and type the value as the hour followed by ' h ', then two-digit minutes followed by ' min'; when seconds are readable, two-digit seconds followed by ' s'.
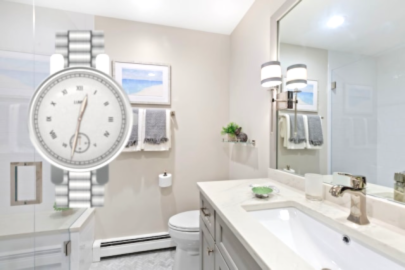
12 h 32 min
